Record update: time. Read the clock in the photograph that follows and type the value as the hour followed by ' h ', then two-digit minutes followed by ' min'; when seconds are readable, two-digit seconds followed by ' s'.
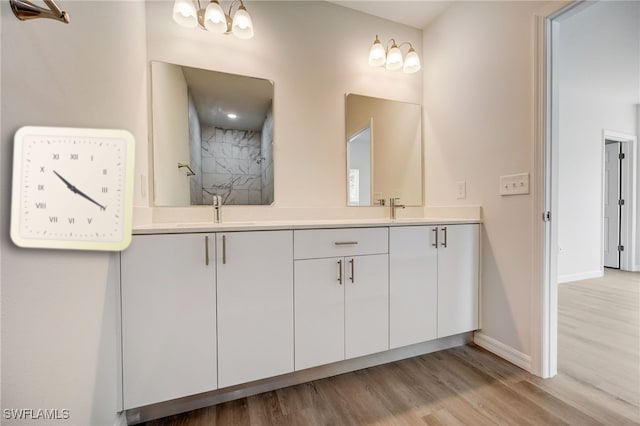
10 h 20 min
